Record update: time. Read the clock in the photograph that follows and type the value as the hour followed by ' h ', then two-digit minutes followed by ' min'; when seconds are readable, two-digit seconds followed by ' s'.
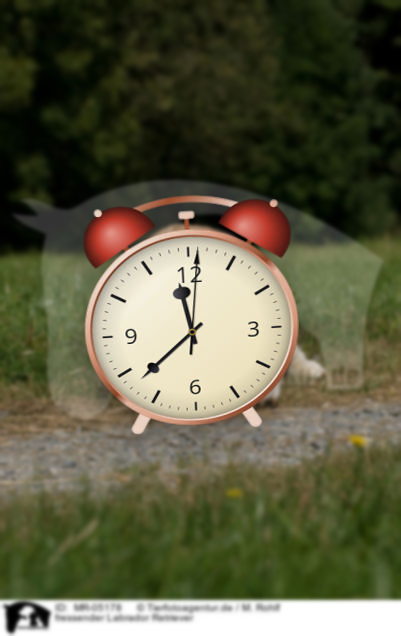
11 h 38 min 01 s
